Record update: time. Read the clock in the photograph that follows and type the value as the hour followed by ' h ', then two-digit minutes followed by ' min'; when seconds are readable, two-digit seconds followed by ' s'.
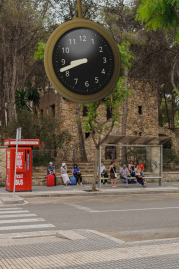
8 h 42 min
